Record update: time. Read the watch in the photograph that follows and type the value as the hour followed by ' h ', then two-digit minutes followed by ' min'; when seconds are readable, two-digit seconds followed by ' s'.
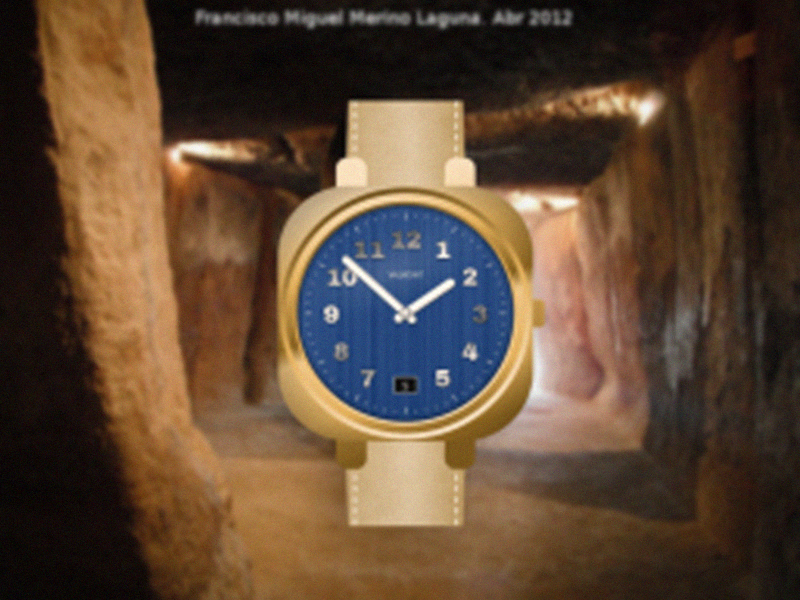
1 h 52 min
